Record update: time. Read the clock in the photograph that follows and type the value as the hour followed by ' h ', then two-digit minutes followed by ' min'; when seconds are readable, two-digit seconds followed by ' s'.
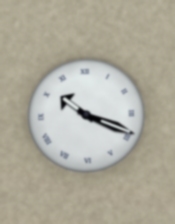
10 h 19 min
